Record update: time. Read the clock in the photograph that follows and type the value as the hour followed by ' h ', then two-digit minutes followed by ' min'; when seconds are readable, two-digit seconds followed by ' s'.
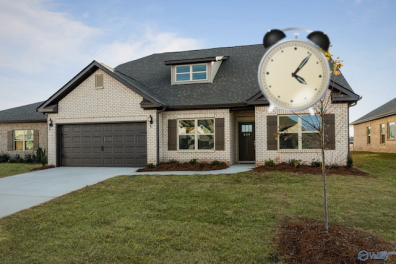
4 h 06 min
